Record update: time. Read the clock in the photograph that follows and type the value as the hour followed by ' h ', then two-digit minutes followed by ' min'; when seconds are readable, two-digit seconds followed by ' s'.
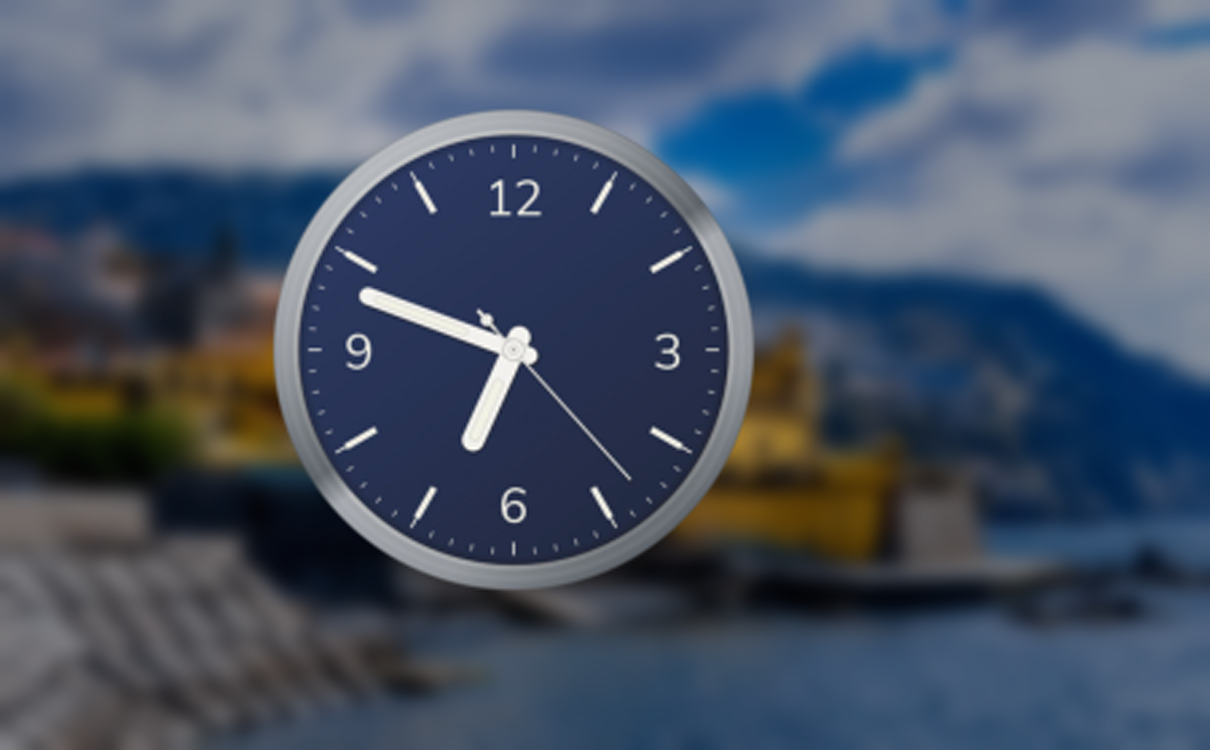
6 h 48 min 23 s
